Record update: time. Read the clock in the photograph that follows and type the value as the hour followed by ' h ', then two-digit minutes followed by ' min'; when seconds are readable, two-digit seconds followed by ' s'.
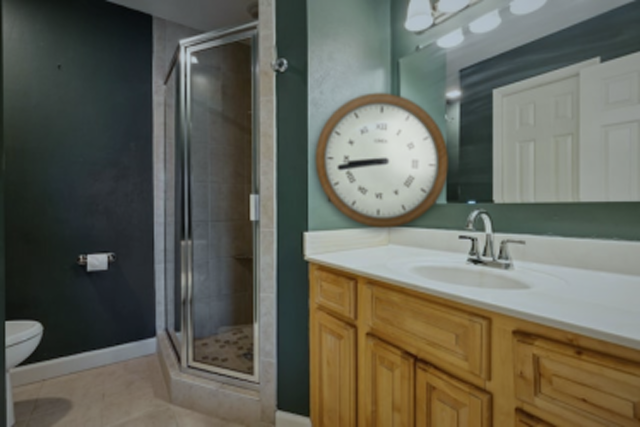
8 h 43 min
